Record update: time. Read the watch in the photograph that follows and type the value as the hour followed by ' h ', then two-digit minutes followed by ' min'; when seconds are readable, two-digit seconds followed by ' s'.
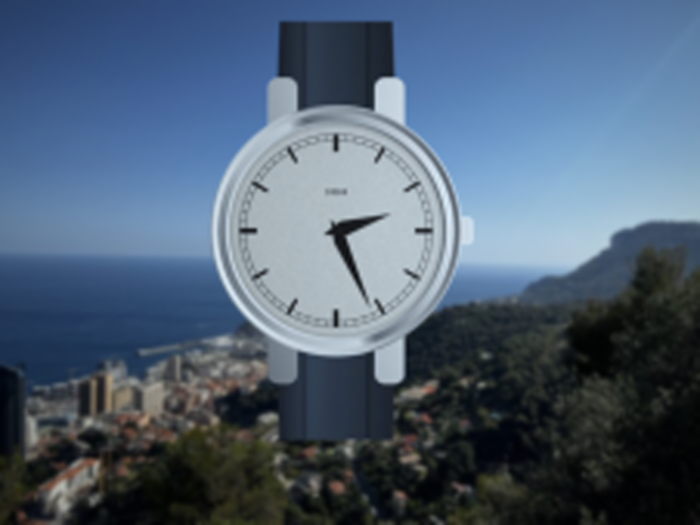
2 h 26 min
